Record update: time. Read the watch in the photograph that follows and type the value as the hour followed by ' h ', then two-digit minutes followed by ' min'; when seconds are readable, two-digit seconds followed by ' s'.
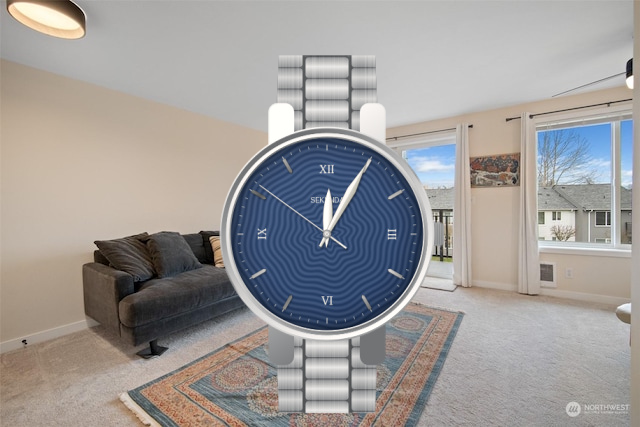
12 h 04 min 51 s
